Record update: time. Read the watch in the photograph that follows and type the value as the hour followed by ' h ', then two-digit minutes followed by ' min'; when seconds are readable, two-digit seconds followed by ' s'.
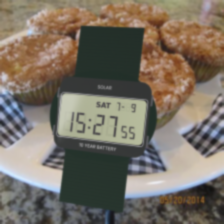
15 h 27 min 55 s
